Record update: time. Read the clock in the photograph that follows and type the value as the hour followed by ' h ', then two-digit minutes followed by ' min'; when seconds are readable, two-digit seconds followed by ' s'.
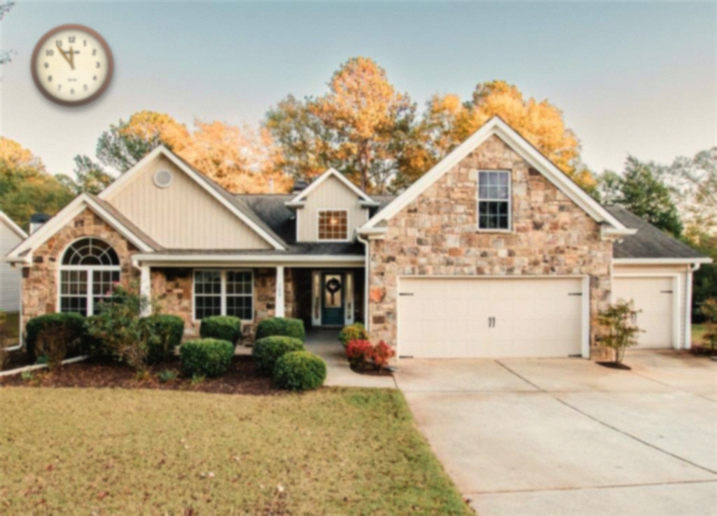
11 h 54 min
